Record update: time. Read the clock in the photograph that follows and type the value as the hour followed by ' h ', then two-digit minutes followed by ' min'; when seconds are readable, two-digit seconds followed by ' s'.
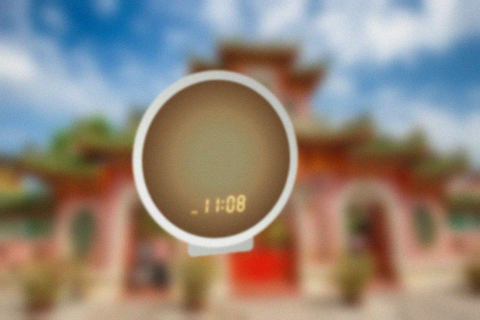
11 h 08 min
